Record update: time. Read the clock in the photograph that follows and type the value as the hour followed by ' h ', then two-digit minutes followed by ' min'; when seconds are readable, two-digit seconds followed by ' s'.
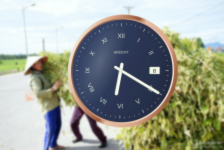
6 h 20 min
